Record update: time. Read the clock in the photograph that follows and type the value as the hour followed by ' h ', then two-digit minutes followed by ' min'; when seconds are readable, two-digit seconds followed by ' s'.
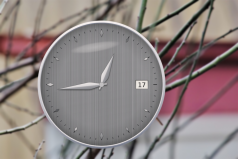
12 h 44 min
